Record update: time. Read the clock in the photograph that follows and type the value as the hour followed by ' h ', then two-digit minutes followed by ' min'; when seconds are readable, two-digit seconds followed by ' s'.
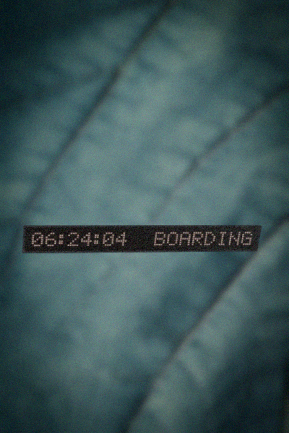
6 h 24 min 04 s
